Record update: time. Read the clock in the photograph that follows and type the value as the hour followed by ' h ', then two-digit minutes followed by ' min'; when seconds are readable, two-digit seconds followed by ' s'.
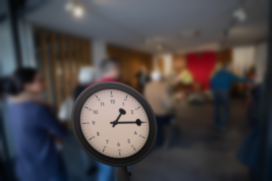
1 h 15 min
